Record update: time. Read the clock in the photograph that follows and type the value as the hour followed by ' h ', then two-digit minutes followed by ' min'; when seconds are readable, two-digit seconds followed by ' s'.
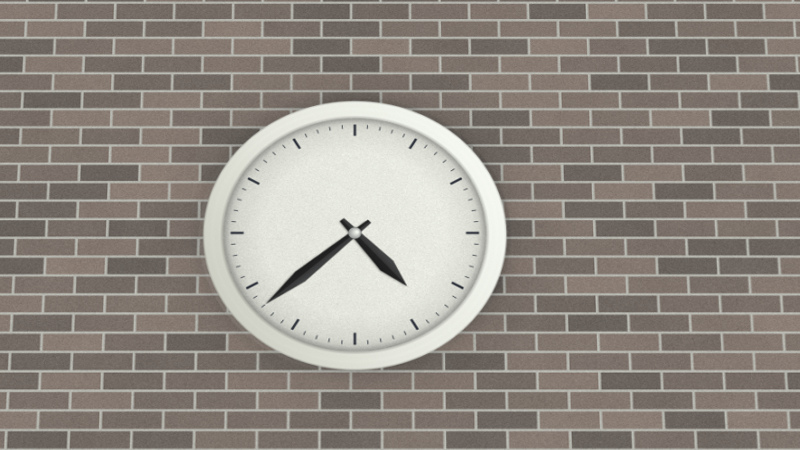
4 h 38 min
